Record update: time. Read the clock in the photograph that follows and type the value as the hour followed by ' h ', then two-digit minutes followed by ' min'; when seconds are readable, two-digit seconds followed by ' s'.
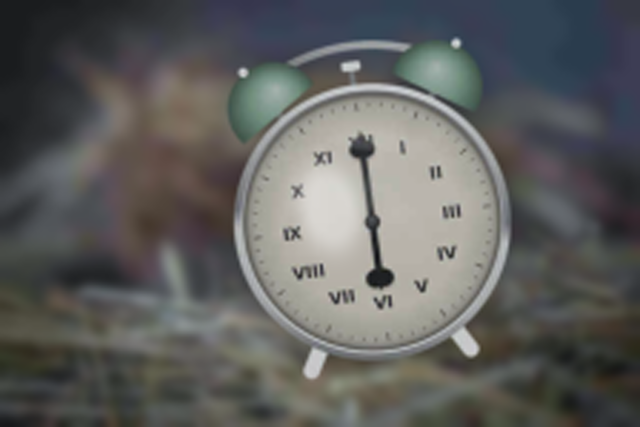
6 h 00 min
